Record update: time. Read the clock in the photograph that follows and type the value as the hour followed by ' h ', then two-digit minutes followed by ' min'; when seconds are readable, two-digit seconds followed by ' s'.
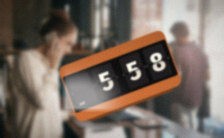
5 h 58 min
